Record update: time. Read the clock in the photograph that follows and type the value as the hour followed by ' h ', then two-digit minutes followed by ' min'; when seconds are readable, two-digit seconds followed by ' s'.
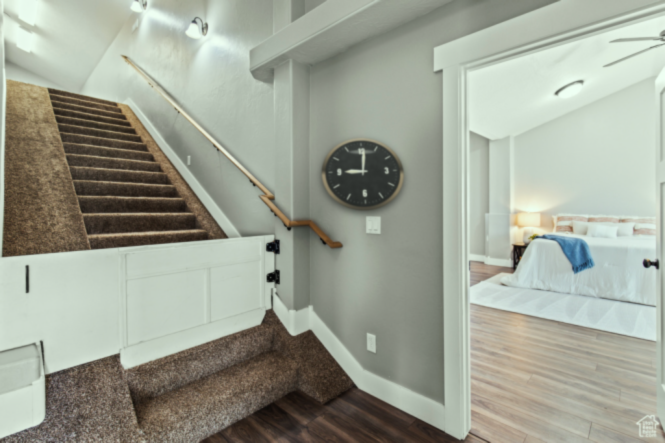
9 h 01 min
